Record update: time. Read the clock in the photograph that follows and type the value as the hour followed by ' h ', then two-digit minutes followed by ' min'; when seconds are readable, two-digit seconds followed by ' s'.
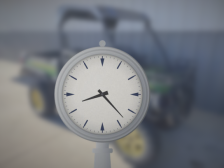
8 h 23 min
